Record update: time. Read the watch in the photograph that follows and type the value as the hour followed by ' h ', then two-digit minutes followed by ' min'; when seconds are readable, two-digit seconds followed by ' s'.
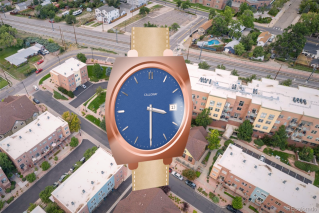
3 h 30 min
